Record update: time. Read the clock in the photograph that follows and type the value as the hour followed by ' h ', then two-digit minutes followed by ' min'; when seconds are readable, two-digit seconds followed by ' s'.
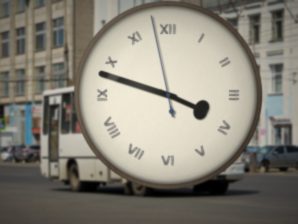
3 h 47 min 58 s
